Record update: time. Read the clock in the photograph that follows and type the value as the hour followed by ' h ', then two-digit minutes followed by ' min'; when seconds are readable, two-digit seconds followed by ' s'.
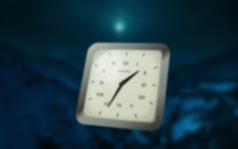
1 h 34 min
